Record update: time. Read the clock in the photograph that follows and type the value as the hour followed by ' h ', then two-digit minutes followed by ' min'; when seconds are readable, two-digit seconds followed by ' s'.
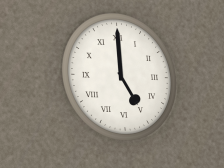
5 h 00 min
